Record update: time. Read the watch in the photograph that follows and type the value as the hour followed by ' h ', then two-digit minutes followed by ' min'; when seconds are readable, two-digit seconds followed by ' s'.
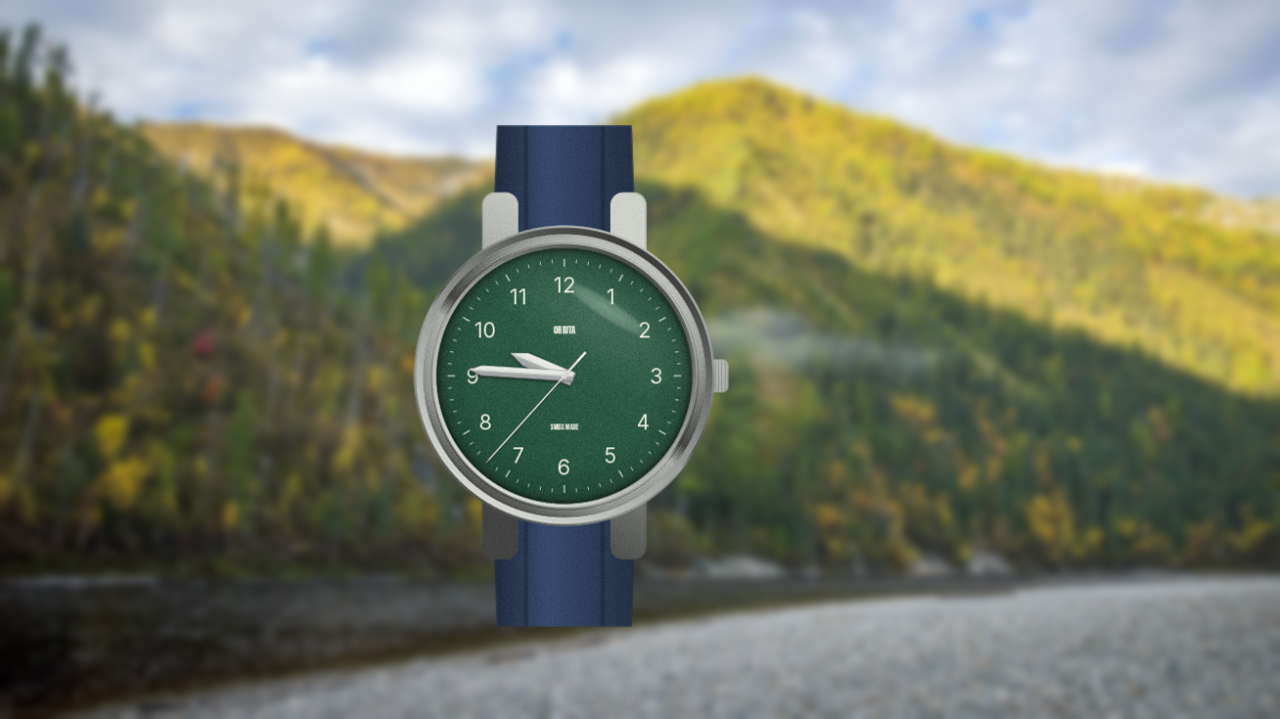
9 h 45 min 37 s
